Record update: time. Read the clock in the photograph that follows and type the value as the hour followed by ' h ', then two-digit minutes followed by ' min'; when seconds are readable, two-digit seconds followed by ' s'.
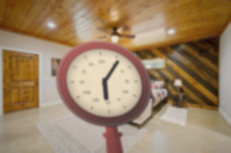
6 h 06 min
